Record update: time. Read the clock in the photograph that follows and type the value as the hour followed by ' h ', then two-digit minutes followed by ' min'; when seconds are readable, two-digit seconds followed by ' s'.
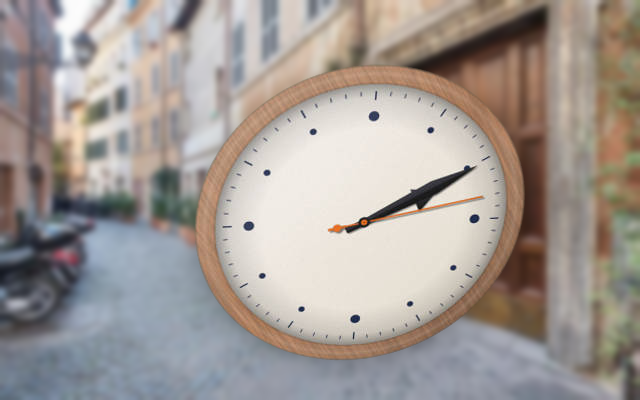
2 h 10 min 13 s
